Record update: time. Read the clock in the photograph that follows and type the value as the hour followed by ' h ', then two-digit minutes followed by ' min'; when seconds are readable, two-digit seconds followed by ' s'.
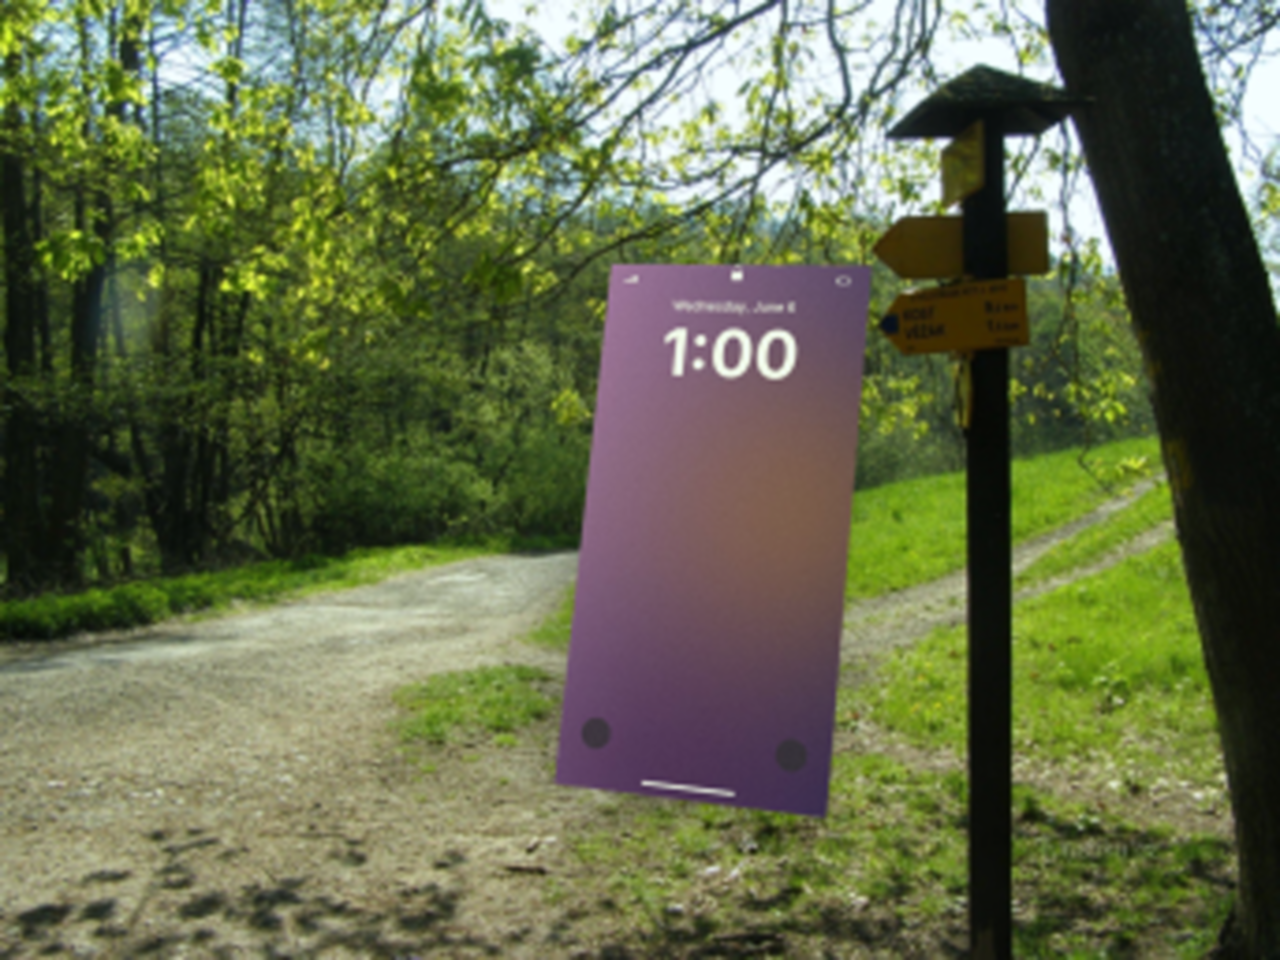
1 h 00 min
